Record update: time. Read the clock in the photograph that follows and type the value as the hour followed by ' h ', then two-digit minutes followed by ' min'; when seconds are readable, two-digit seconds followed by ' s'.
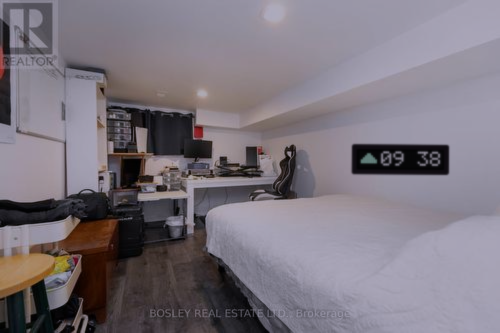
9 h 38 min
